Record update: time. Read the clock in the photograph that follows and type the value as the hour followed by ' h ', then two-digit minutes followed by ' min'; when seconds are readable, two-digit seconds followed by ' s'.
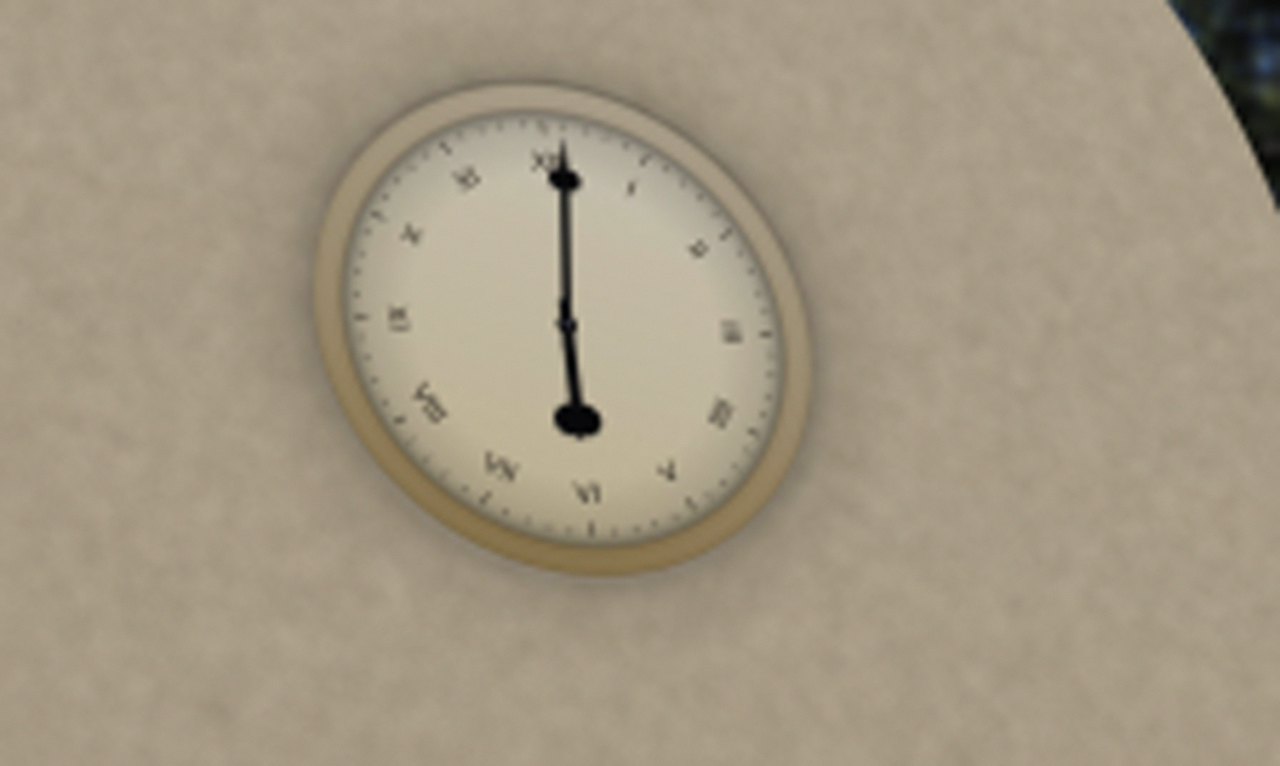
6 h 01 min
